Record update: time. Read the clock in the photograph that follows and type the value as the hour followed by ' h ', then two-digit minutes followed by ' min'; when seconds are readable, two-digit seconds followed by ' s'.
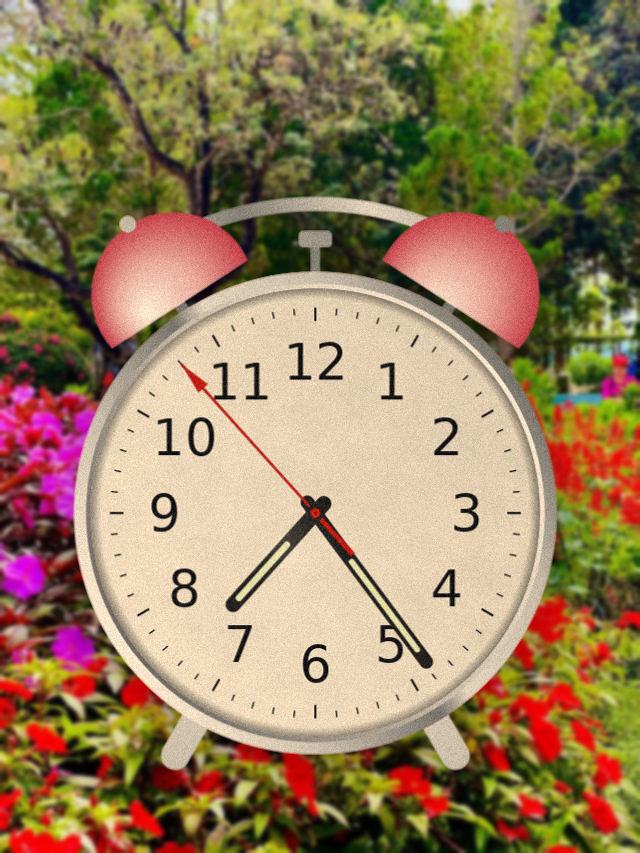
7 h 23 min 53 s
